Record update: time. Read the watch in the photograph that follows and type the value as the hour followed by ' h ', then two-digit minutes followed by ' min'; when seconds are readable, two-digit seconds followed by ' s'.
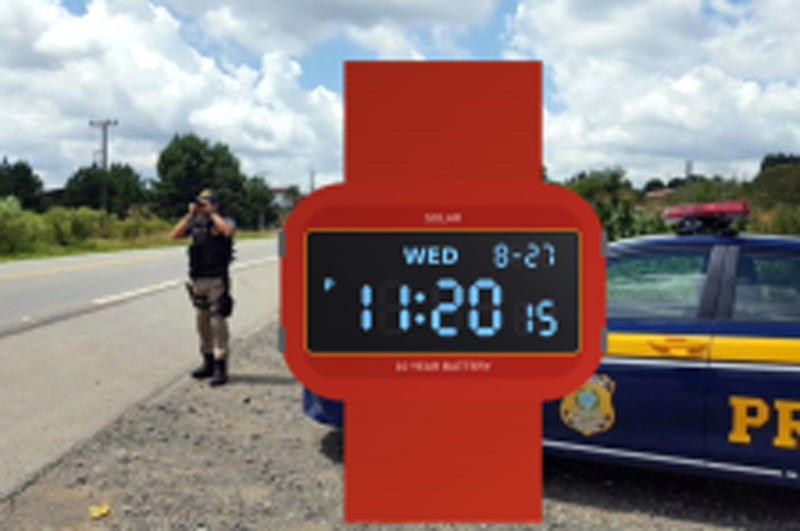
11 h 20 min 15 s
